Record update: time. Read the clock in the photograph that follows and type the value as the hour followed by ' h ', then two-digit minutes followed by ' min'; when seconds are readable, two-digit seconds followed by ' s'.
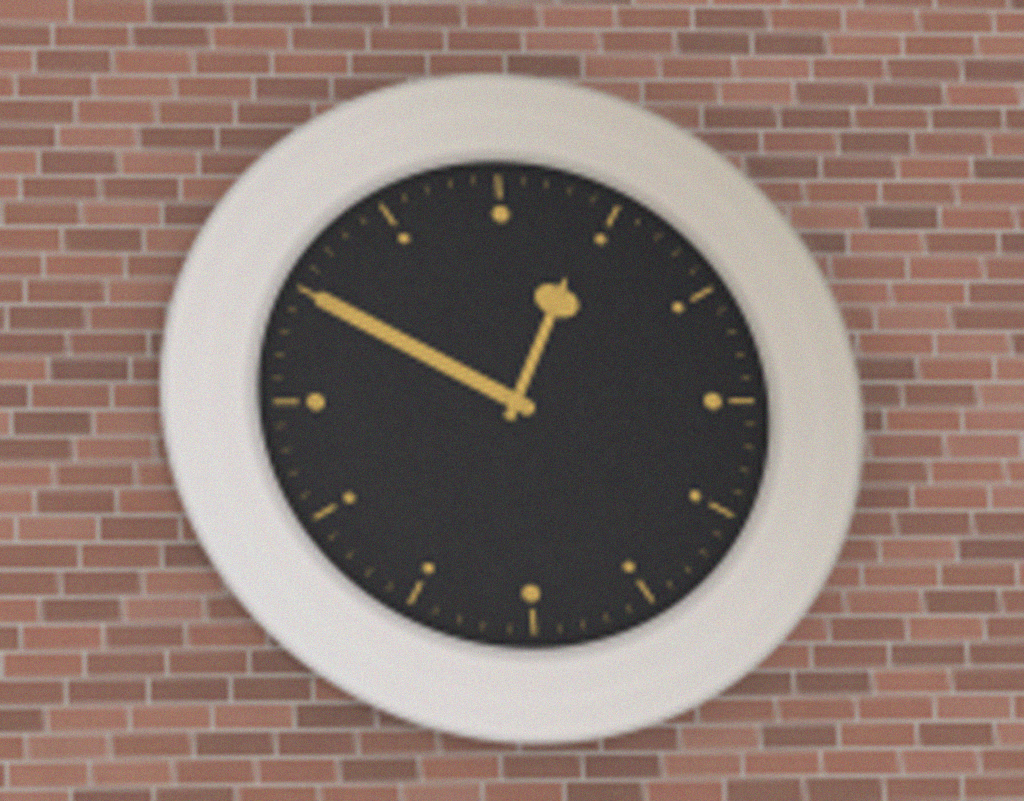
12 h 50 min
